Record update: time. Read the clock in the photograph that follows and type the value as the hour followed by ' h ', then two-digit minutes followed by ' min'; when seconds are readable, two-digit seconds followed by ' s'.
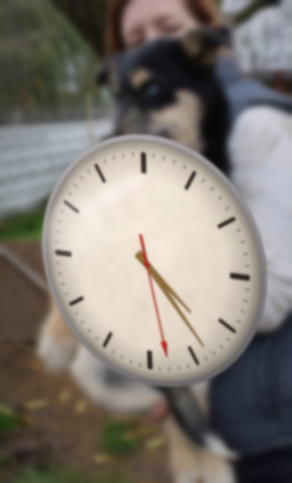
4 h 23 min 28 s
